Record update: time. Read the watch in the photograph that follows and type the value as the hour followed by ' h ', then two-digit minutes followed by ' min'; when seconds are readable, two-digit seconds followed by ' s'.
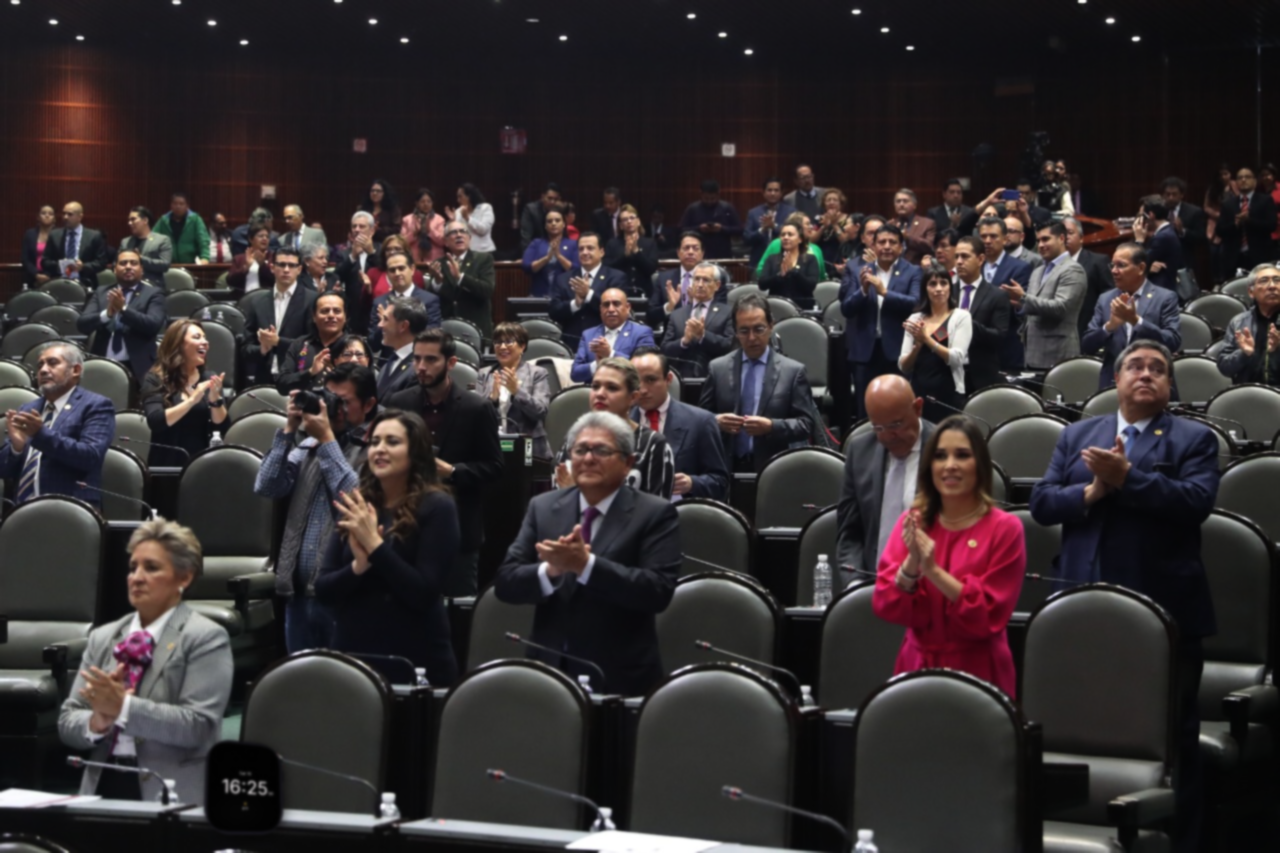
16 h 25 min
